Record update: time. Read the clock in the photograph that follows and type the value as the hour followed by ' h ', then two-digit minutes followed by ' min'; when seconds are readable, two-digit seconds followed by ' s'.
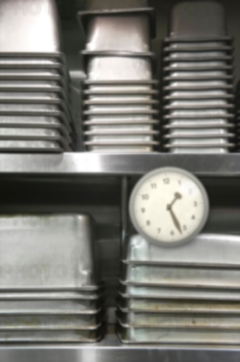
1 h 27 min
